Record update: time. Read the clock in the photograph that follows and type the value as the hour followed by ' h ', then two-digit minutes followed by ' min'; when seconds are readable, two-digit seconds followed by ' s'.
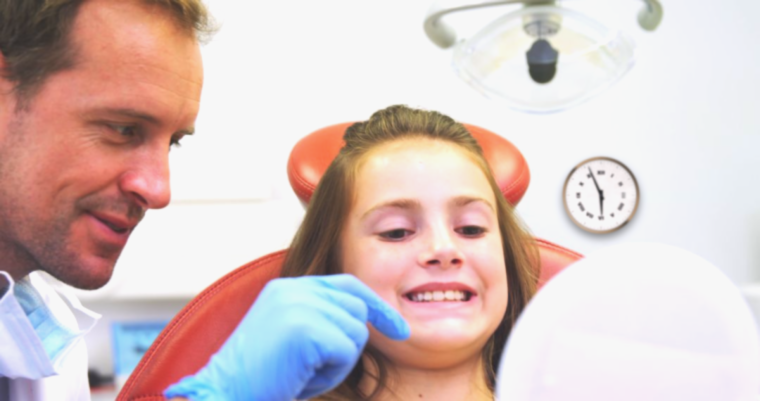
5 h 56 min
